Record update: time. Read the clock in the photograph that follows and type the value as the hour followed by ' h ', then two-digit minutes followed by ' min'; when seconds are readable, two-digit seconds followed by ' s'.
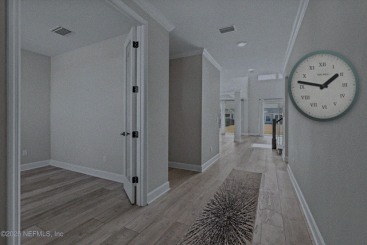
1 h 47 min
